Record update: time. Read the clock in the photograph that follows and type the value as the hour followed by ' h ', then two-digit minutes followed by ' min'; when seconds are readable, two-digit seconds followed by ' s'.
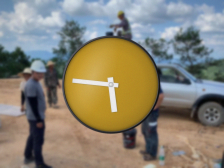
5 h 46 min
